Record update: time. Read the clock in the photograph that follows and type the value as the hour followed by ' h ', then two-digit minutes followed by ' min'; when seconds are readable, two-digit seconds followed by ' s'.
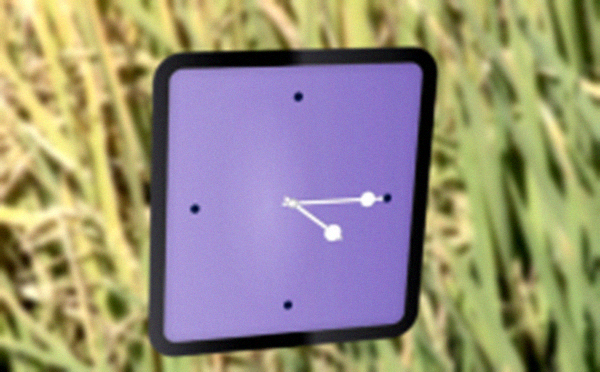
4 h 15 min
